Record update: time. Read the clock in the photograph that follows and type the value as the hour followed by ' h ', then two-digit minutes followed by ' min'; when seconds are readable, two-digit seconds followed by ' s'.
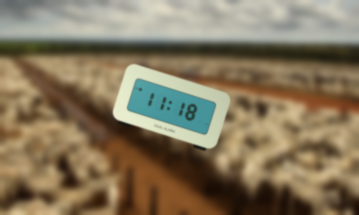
11 h 18 min
